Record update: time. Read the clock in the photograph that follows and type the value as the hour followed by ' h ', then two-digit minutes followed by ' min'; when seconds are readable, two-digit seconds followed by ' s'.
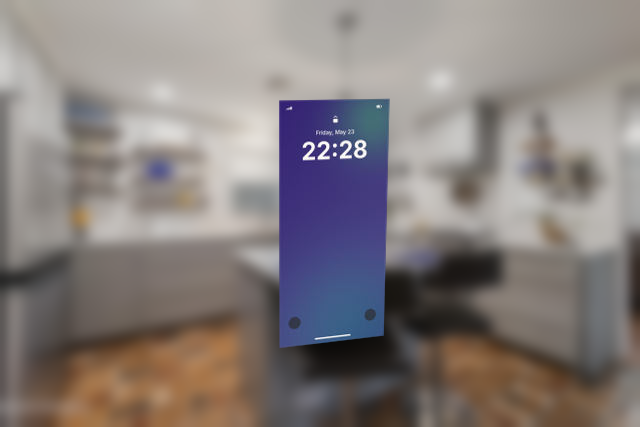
22 h 28 min
